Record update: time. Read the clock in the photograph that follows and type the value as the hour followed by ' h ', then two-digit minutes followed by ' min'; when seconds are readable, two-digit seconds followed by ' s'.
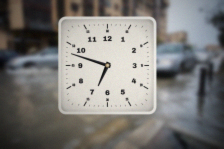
6 h 48 min
